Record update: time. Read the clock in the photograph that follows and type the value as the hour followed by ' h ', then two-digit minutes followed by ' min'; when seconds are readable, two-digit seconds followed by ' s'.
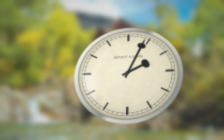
2 h 04 min
